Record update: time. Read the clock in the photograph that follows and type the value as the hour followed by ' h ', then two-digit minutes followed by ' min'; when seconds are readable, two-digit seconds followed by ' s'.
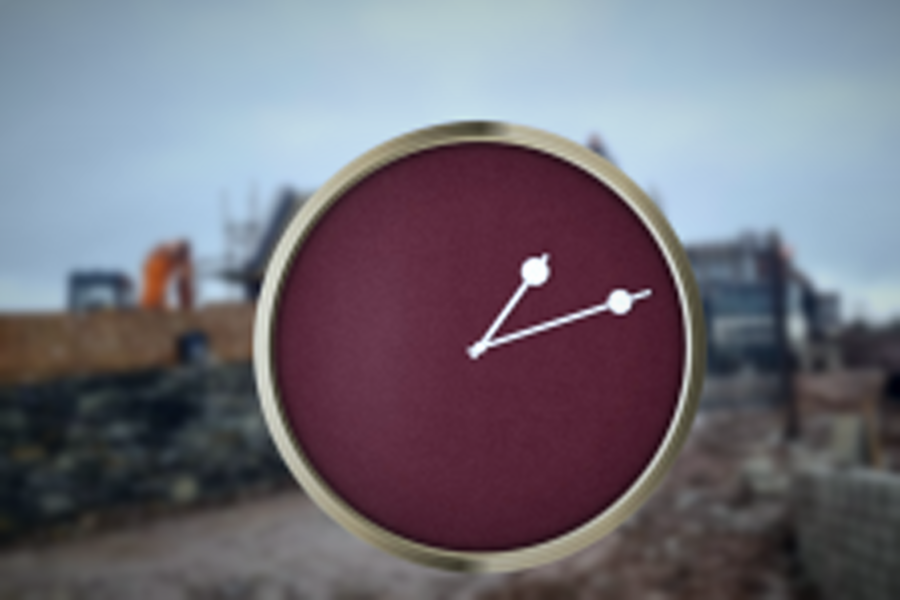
1 h 12 min
